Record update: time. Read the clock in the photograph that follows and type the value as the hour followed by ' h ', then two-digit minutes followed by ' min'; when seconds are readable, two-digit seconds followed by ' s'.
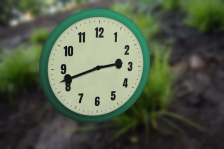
2 h 42 min
